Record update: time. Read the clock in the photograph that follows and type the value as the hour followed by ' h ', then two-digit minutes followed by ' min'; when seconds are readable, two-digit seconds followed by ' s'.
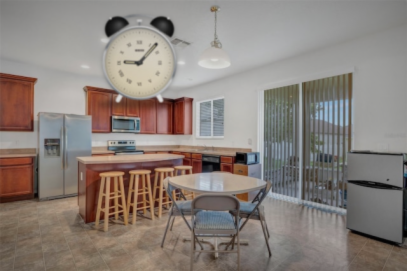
9 h 07 min
